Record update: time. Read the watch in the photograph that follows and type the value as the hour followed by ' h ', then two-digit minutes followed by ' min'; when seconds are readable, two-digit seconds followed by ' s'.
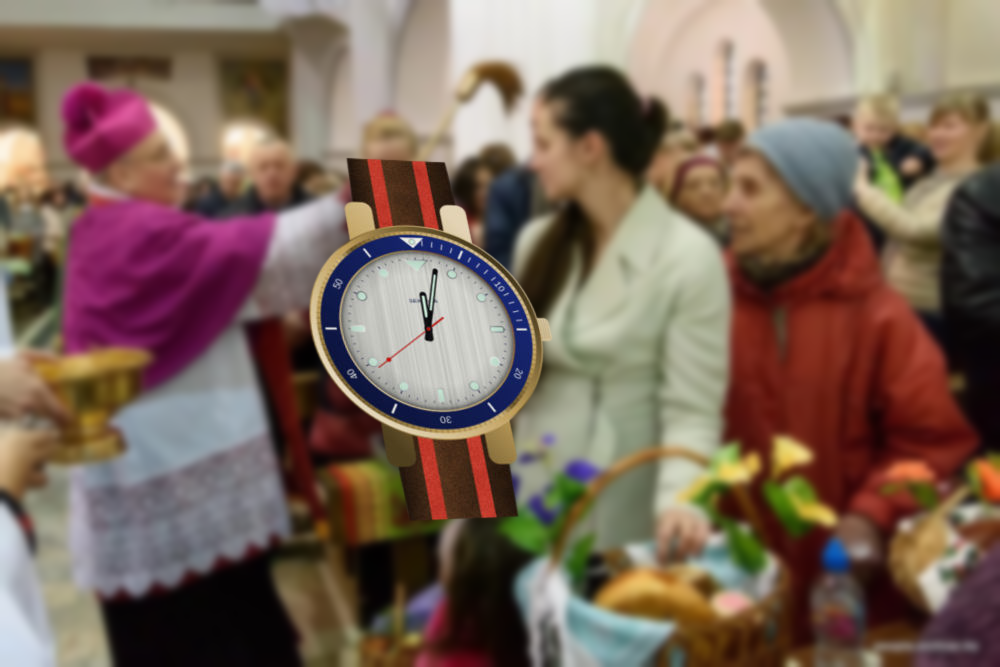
12 h 02 min 39 s
